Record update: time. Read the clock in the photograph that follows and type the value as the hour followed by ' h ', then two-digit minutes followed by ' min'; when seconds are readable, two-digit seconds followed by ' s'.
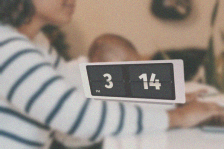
3 h 14 min
